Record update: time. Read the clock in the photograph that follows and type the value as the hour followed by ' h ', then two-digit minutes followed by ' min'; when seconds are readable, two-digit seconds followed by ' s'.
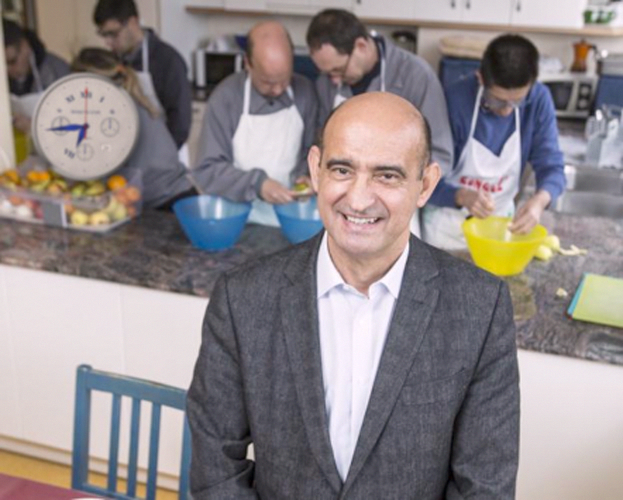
6 h 44 min
